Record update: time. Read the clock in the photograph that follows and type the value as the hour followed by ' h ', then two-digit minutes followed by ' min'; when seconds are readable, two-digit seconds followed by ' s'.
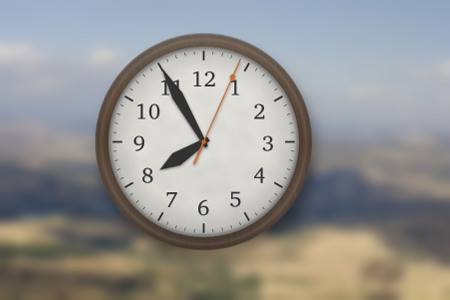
7 h 55 min 04 s
